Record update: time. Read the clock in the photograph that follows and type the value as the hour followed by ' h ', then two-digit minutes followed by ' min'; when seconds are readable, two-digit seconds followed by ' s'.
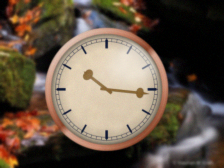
10 h 16 min
